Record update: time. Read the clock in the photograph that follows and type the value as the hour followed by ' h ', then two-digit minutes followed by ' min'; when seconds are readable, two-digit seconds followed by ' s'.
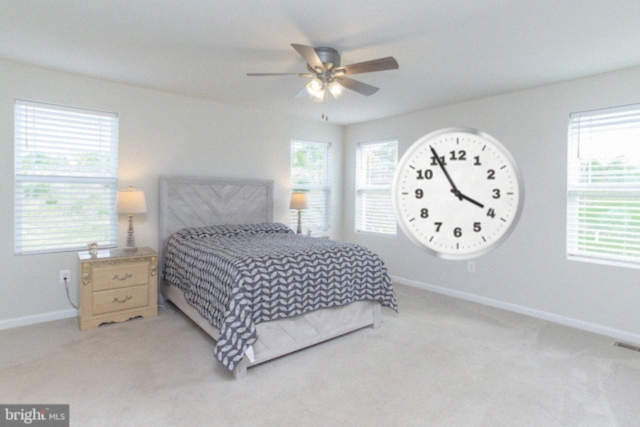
3 h 55 min
